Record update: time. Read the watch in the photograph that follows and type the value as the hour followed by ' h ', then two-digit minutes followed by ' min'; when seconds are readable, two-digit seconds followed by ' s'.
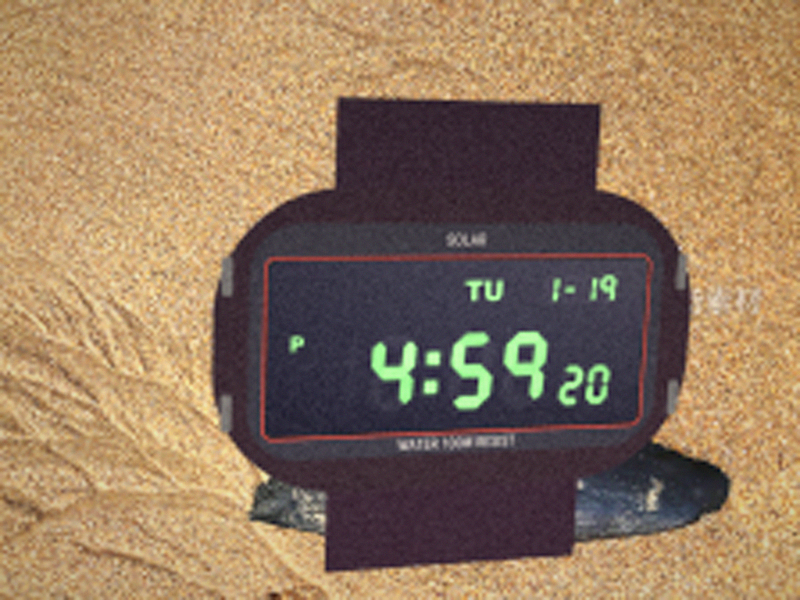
4 h 59 min 20 s
